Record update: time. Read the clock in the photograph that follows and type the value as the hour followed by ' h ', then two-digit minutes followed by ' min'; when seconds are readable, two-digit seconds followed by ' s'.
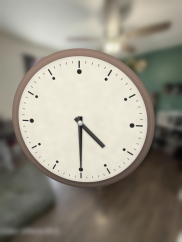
4 h 30 min
